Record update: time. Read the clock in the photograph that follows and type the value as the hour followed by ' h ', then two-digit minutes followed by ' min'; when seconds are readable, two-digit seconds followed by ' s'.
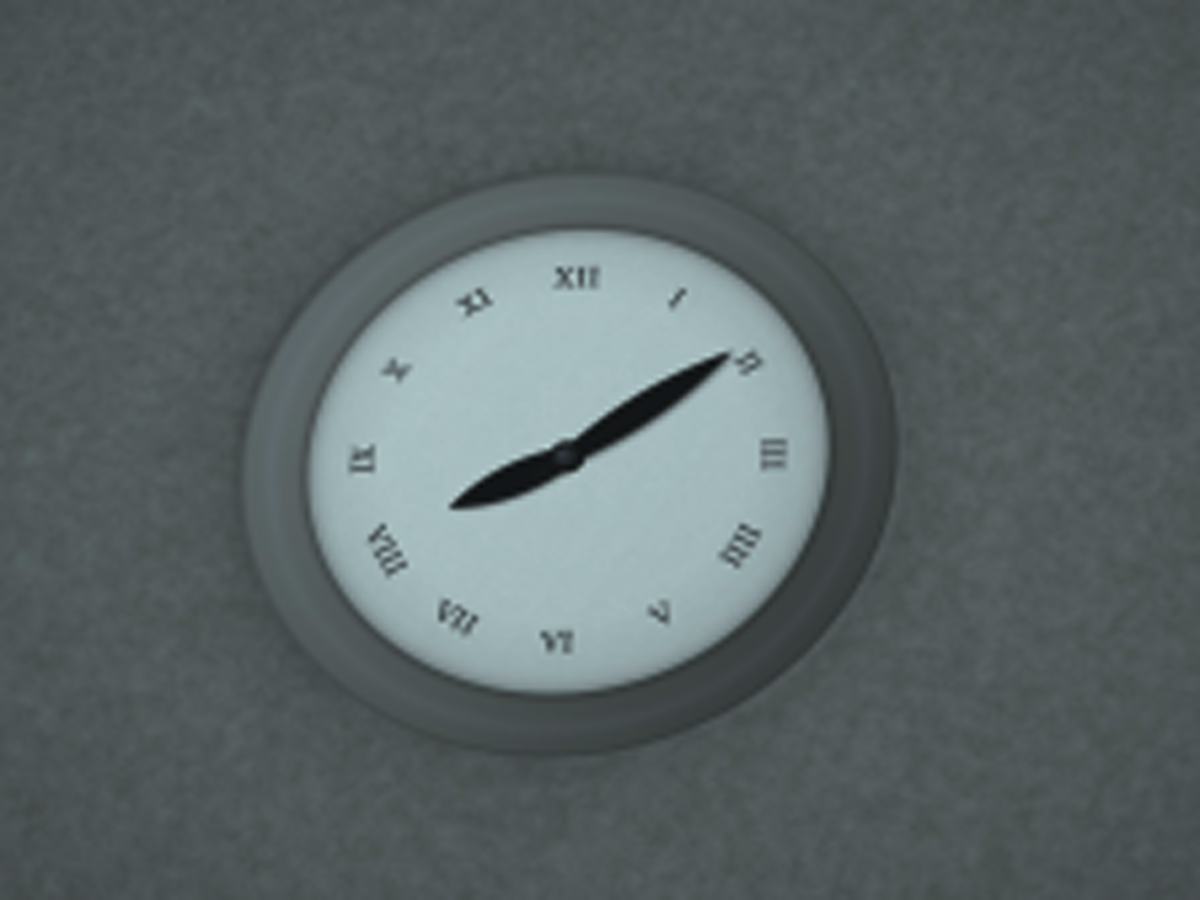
8 h 09 min
